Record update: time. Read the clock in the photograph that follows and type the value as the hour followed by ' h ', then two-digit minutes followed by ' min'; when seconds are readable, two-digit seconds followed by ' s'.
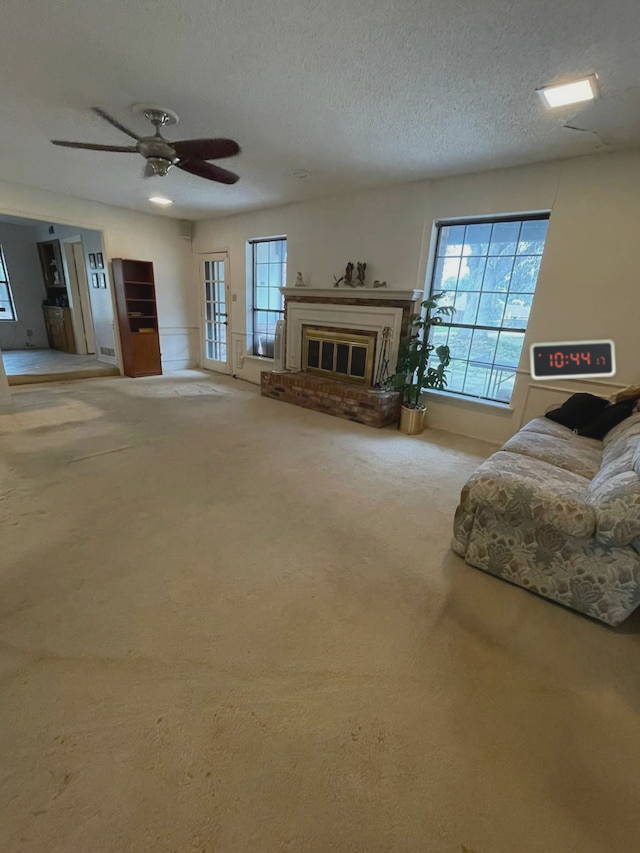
10 h 44 min
